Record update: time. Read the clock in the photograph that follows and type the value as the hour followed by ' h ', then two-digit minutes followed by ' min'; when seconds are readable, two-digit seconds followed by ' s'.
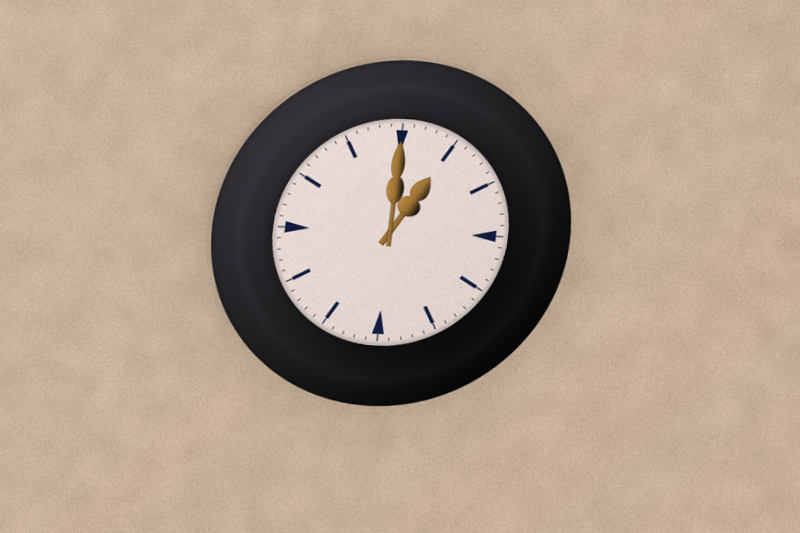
1 h 00 min
